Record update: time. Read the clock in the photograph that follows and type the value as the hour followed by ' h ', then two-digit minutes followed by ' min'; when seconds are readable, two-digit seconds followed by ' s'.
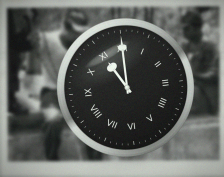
11 h 00 min
